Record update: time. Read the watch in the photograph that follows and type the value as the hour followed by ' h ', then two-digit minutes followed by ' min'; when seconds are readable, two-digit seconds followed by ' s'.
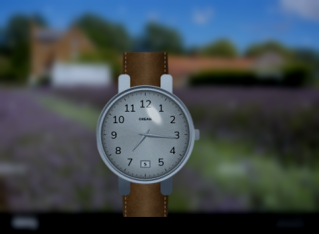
7 h 16 min
